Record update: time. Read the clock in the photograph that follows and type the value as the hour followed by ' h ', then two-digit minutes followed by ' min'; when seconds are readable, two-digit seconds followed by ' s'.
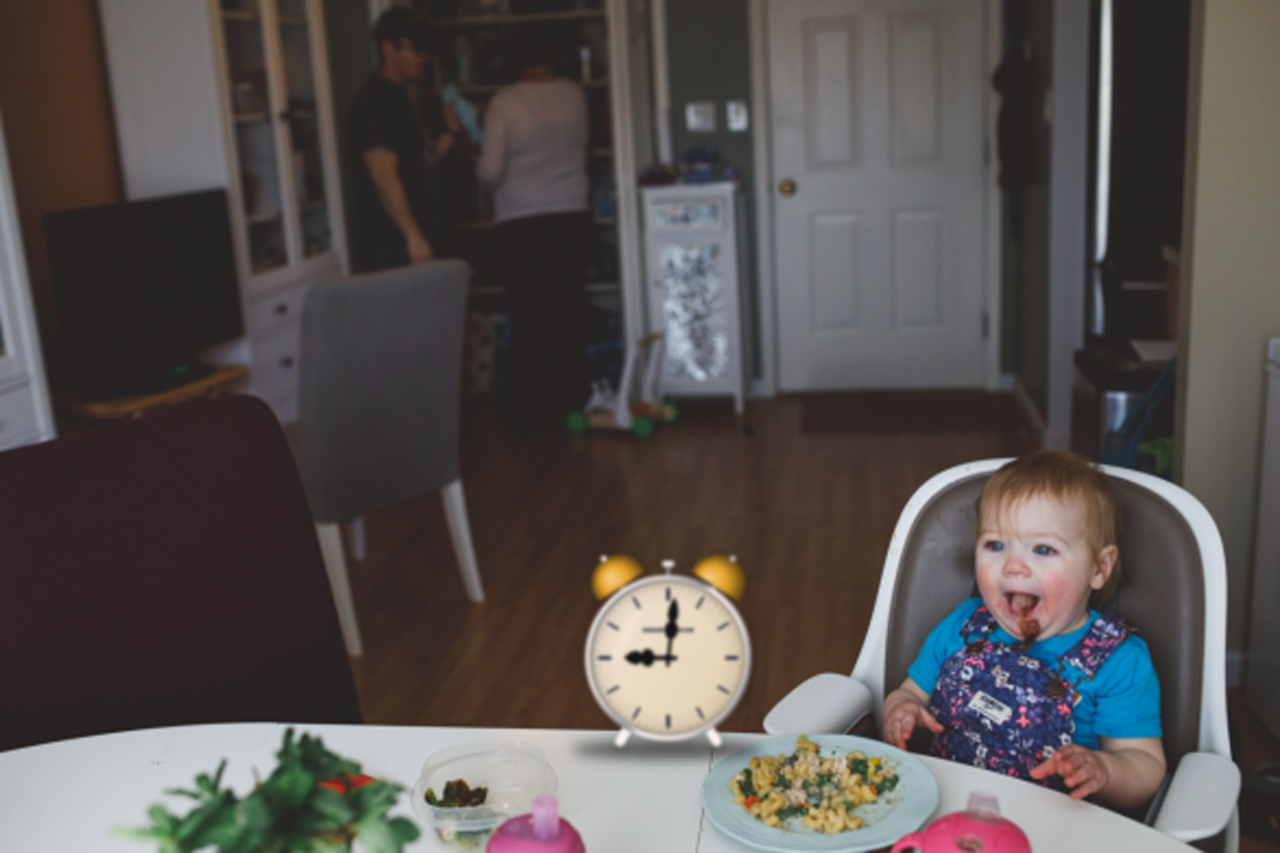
9 h 01 min
